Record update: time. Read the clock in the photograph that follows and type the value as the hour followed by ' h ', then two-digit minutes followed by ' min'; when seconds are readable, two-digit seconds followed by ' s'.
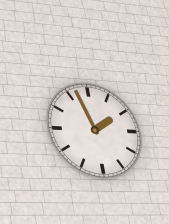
1 h 57 min
